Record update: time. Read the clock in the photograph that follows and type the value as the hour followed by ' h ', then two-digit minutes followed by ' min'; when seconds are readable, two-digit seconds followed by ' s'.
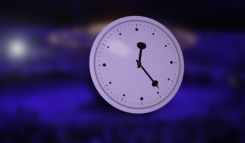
12 h 24 min
